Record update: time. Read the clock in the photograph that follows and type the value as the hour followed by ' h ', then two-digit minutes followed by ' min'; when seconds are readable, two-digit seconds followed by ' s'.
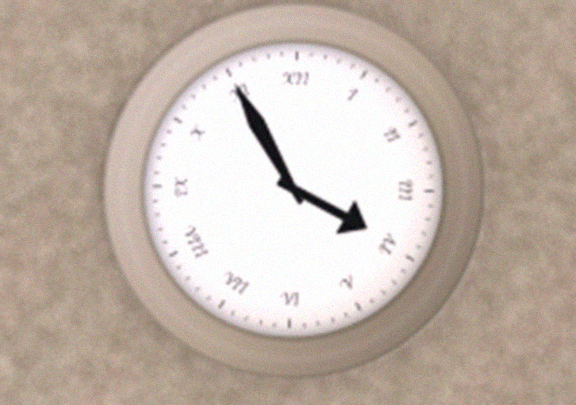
3 h 55 min
